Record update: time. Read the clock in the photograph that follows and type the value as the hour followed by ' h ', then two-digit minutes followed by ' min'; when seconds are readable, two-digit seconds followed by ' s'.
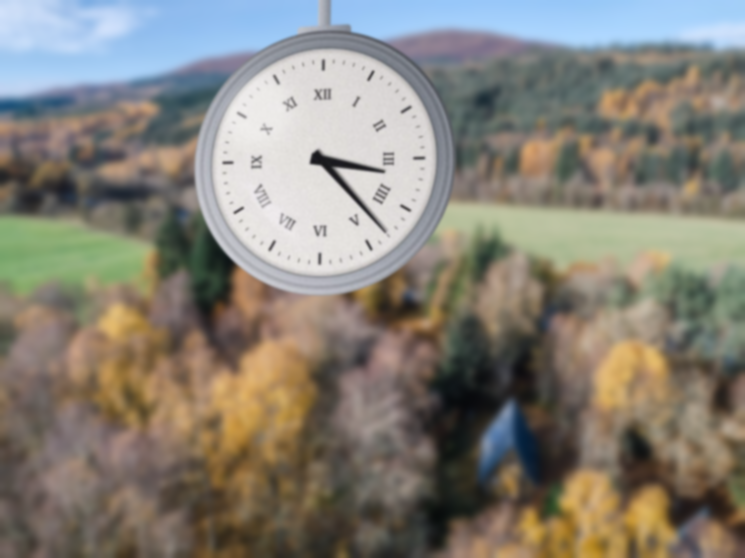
3 h 23 min
